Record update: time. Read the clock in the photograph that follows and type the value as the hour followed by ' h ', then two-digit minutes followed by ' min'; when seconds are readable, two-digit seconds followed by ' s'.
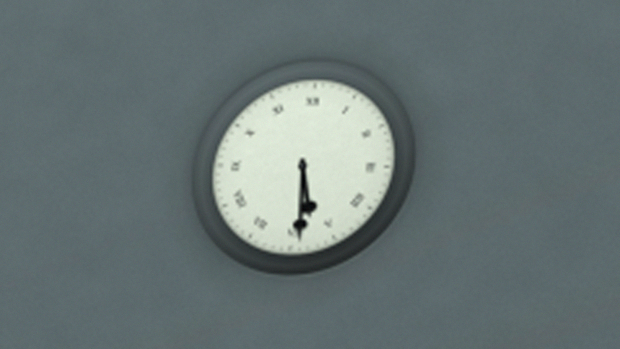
5 h 29 min
